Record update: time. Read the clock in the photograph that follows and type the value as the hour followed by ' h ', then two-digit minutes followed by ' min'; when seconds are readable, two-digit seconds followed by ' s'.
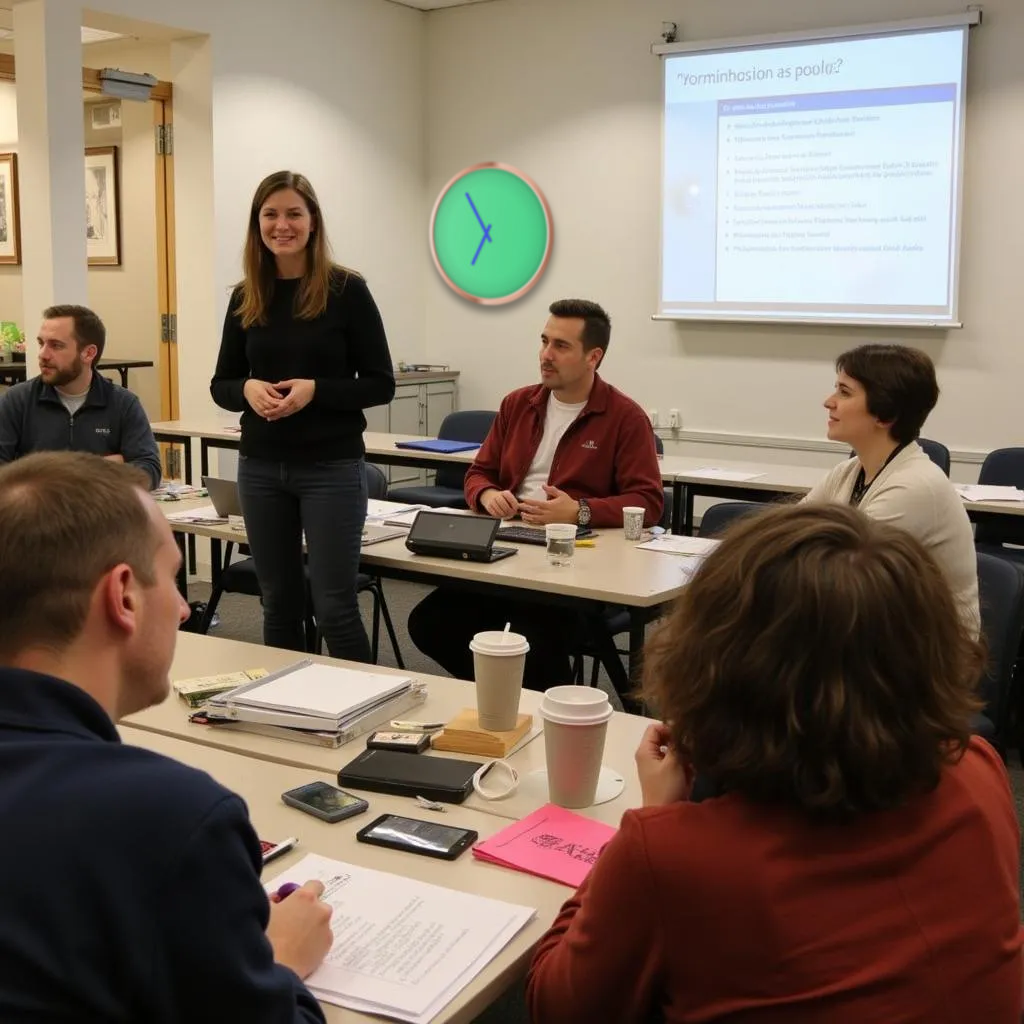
6 h 55 min
